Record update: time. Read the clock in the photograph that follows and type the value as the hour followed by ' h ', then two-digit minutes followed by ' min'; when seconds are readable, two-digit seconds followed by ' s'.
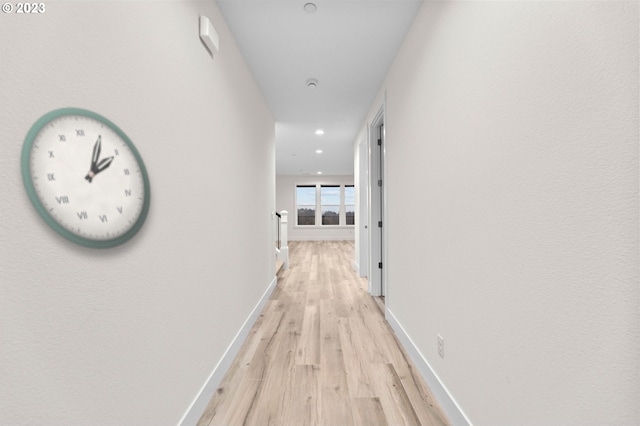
2 h 05 min
